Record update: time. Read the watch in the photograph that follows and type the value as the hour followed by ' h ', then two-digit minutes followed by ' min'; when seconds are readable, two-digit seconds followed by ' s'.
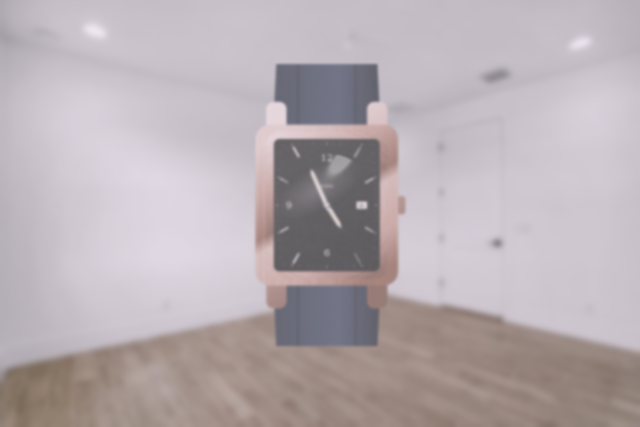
4 h 56 min
